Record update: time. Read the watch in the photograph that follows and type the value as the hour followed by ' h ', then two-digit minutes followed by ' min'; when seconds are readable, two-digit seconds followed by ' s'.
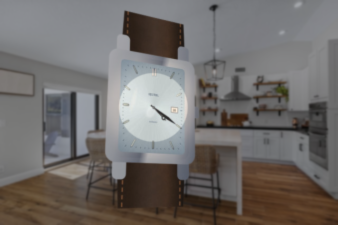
4 h 20 min
